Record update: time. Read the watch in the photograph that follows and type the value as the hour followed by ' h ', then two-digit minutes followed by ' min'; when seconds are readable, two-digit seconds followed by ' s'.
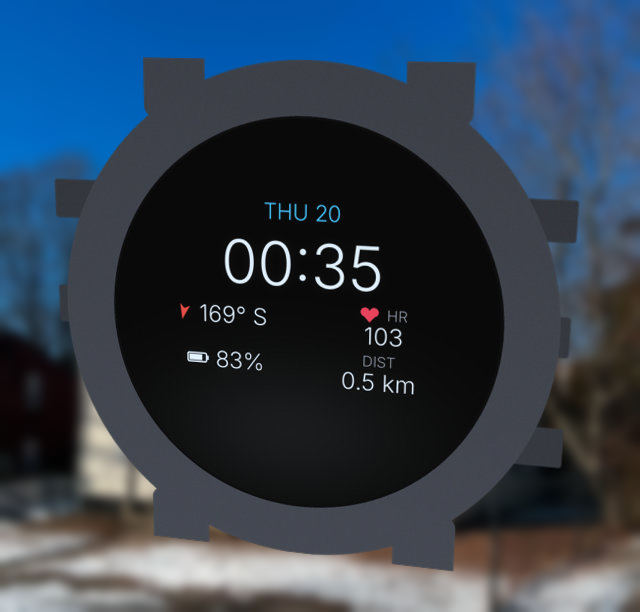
0 h 35 min
